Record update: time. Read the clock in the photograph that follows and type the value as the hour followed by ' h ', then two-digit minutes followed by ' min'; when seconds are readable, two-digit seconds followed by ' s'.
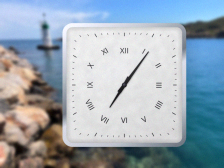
7 h 06 min
